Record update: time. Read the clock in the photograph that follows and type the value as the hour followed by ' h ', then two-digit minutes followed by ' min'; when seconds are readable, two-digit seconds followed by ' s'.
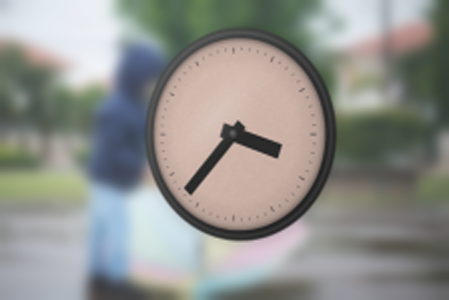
3 h 37 min
